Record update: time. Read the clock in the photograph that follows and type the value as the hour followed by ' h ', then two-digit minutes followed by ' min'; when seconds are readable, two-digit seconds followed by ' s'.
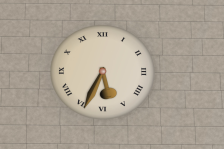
5 h 34 min
